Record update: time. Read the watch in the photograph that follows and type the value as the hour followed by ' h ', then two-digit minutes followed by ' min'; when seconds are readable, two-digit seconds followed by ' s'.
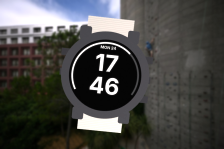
17 h 46 min
